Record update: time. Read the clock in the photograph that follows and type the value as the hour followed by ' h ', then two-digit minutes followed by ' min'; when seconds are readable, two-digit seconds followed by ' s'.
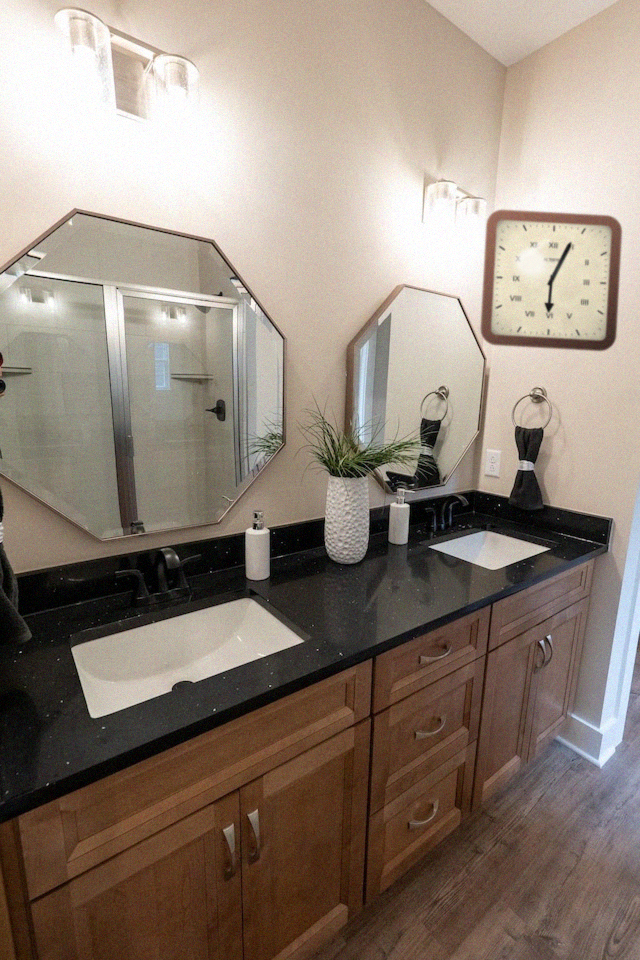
6 h 04 min
